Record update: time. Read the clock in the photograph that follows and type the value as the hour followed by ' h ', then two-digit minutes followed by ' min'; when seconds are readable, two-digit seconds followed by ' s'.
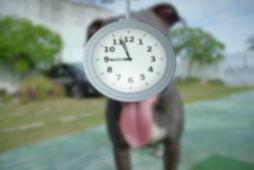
8 h 57 min
